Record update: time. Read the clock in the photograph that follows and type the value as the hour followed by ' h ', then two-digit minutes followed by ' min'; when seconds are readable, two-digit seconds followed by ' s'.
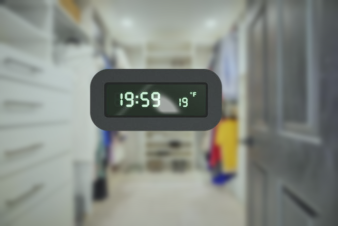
19 h 59 min
